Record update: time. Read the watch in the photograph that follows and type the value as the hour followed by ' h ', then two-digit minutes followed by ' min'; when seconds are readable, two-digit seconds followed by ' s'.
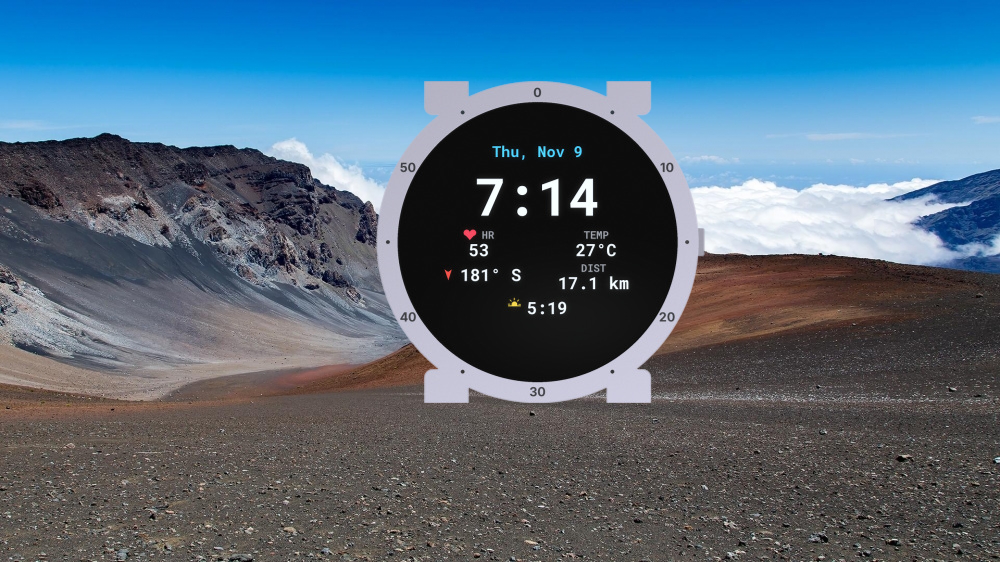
7 h 14 min
